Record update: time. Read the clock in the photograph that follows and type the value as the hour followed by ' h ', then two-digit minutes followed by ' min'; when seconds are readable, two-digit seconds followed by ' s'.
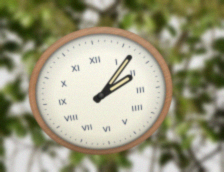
2 h 07 min
